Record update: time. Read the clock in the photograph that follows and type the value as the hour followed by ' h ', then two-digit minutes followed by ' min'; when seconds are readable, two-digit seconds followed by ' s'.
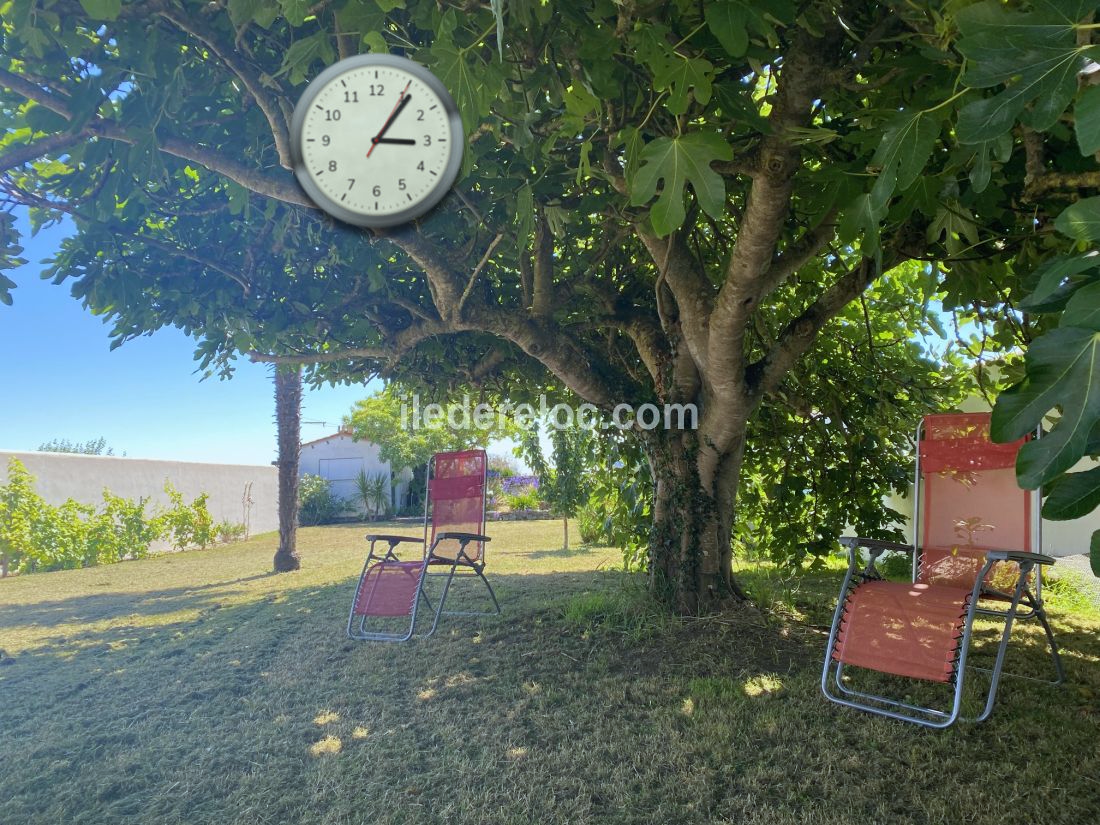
3 h 06 min 05 s
